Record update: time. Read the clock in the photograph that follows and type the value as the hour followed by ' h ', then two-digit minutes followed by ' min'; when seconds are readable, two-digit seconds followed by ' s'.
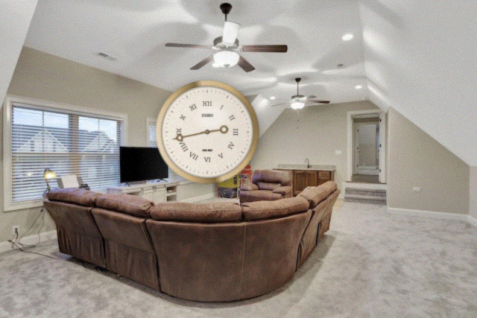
2 h 43 min
